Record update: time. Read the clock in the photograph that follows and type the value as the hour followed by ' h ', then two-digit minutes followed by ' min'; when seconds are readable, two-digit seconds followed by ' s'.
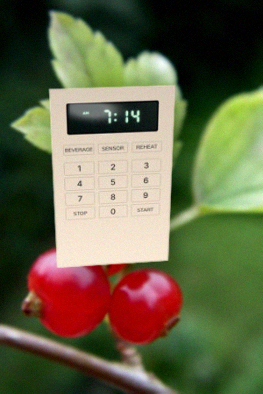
7 h 14 min
